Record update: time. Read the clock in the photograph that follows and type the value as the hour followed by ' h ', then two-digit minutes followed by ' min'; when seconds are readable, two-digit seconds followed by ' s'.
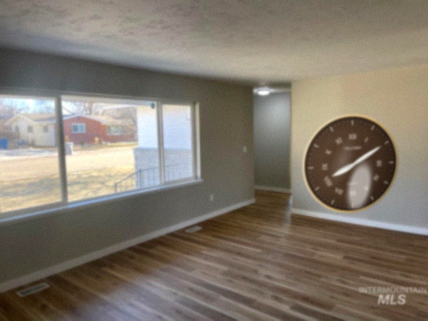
8 h 10 min
